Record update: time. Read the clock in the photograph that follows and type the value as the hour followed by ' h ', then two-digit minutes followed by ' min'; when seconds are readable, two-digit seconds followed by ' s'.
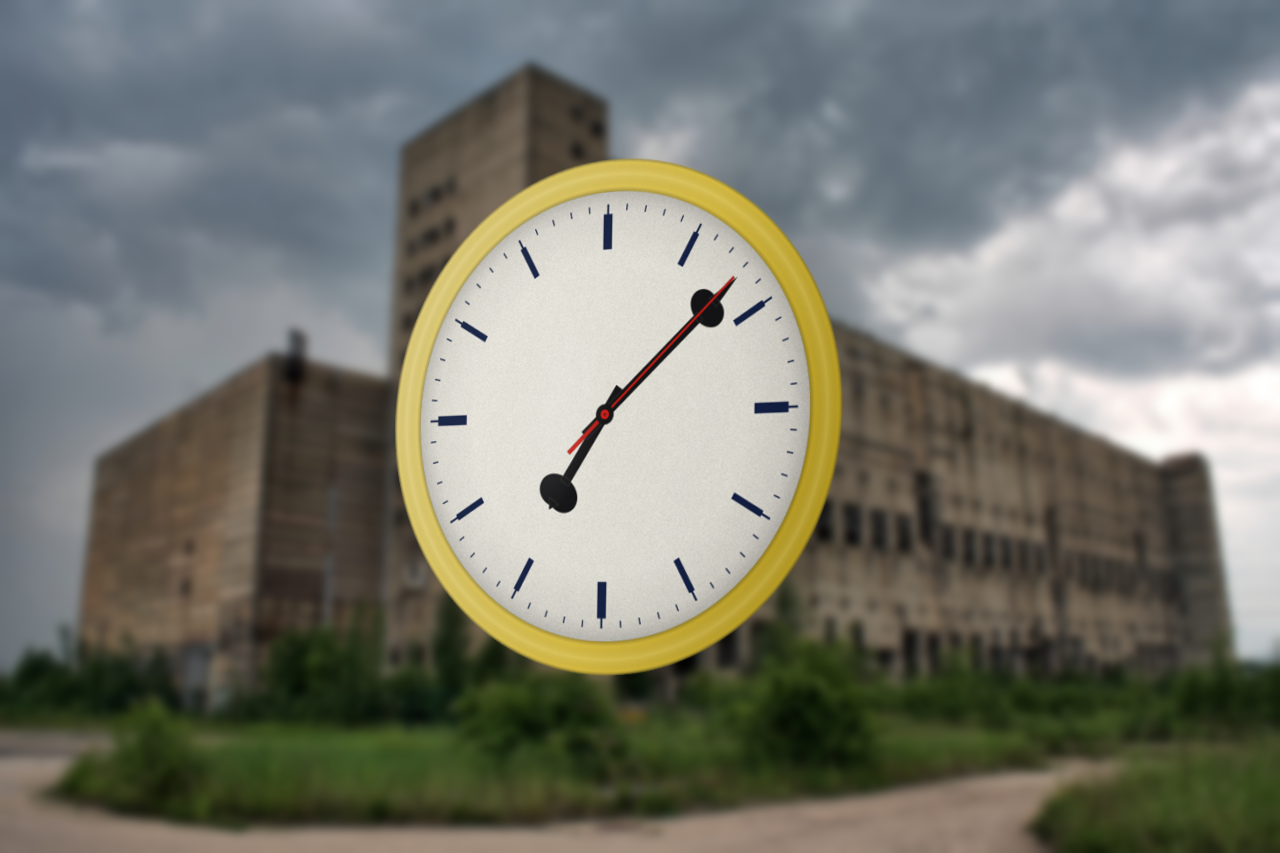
7 h 08 min 08 s
